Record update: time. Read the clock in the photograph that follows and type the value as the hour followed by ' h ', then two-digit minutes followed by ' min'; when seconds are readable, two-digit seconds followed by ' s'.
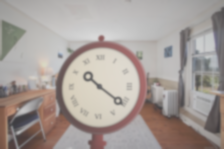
10 h 21 min
